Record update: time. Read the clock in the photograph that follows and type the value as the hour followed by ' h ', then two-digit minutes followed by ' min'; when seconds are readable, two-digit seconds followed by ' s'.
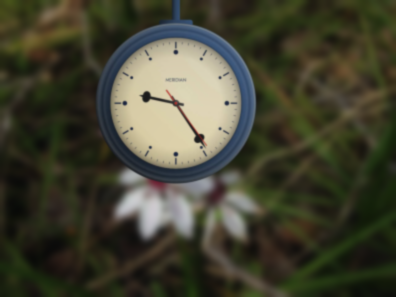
9 h 24 min 24 s
